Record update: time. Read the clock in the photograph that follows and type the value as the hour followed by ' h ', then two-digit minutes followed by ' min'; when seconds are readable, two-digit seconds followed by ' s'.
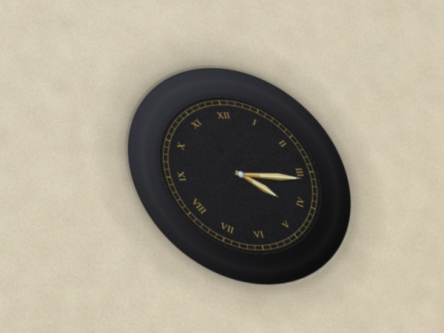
4 h 16 min
